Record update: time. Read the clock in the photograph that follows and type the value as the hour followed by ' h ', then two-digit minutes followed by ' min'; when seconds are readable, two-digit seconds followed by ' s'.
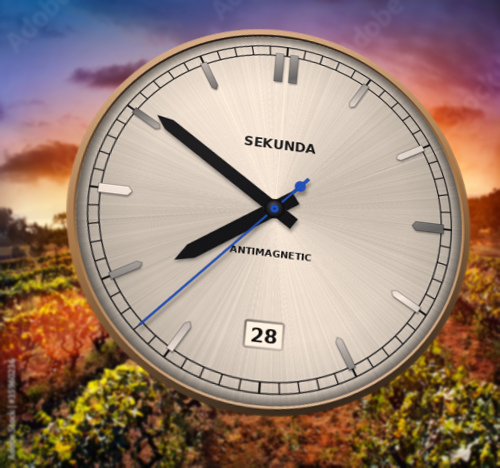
7 h 50 min 37 s
